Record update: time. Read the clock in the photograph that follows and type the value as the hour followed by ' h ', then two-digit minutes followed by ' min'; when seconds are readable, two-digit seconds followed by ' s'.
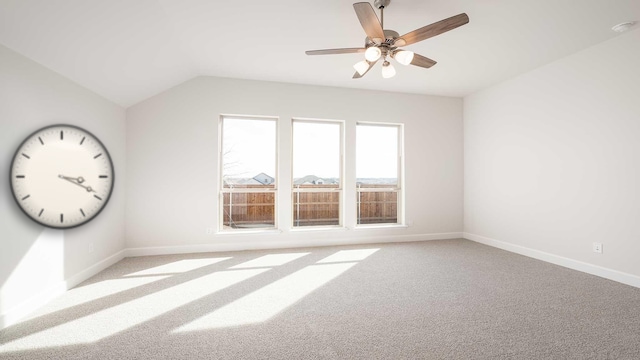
3 h 19 min
